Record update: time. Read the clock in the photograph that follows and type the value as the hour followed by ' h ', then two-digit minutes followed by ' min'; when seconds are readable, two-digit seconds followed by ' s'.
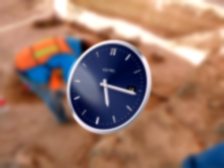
5 h 16 min
